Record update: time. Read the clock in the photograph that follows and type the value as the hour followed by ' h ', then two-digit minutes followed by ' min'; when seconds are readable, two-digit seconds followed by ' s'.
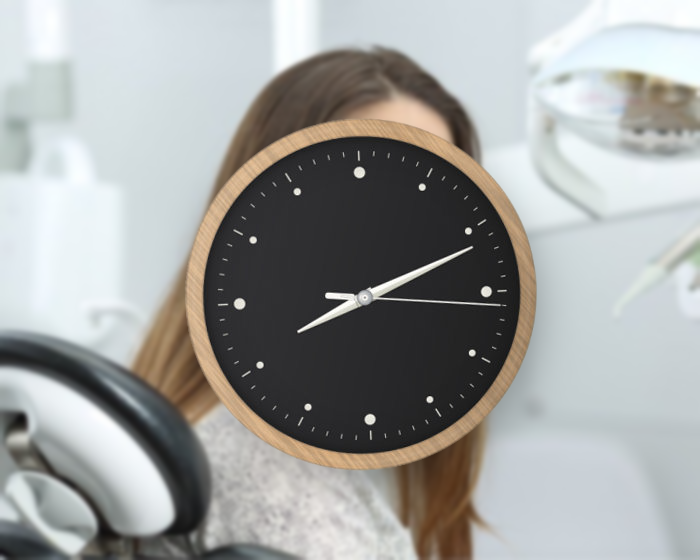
8 h 11 min 16 s
